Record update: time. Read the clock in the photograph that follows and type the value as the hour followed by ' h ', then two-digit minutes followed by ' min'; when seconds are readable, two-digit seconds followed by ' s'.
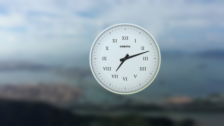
7 h 12 min
